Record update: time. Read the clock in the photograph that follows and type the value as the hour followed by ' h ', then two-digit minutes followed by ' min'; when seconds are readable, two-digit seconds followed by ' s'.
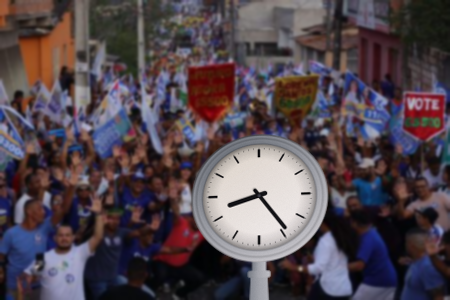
8 h 24 min
